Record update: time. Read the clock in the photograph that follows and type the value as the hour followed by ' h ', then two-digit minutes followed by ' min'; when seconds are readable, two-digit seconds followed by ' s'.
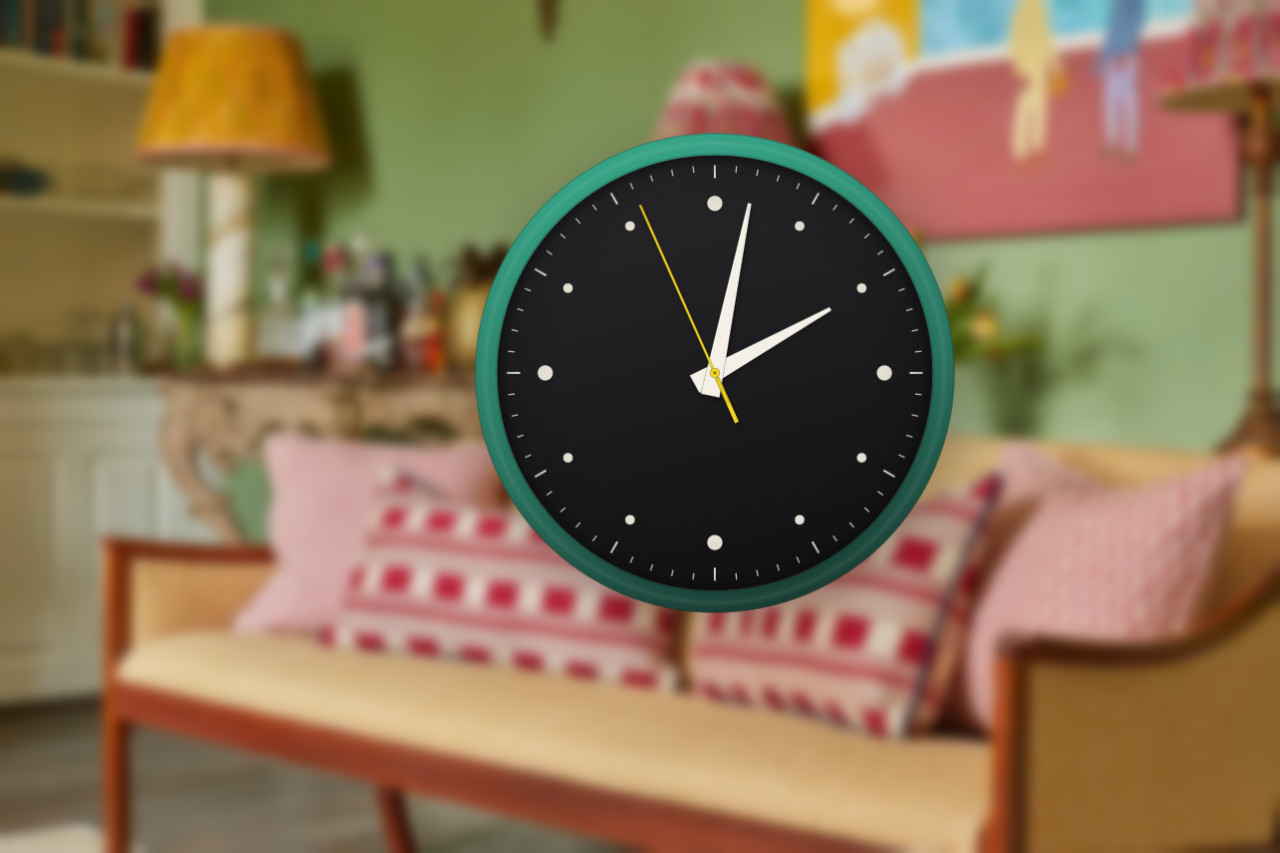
2 h 01 min 56 s
